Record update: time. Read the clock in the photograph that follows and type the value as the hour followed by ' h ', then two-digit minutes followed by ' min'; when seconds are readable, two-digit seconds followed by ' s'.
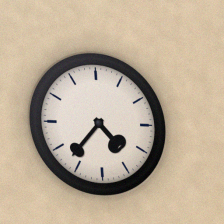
4 h 37 min
